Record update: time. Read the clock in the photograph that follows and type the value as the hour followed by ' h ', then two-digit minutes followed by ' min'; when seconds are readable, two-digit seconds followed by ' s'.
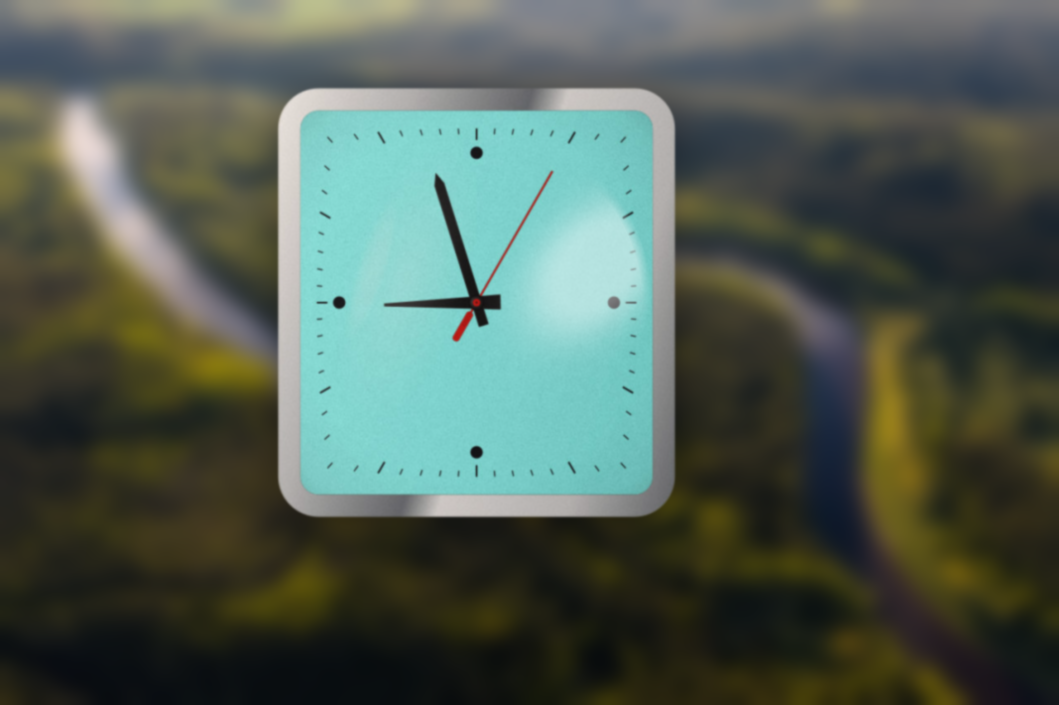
8 h 57 min 05 s
